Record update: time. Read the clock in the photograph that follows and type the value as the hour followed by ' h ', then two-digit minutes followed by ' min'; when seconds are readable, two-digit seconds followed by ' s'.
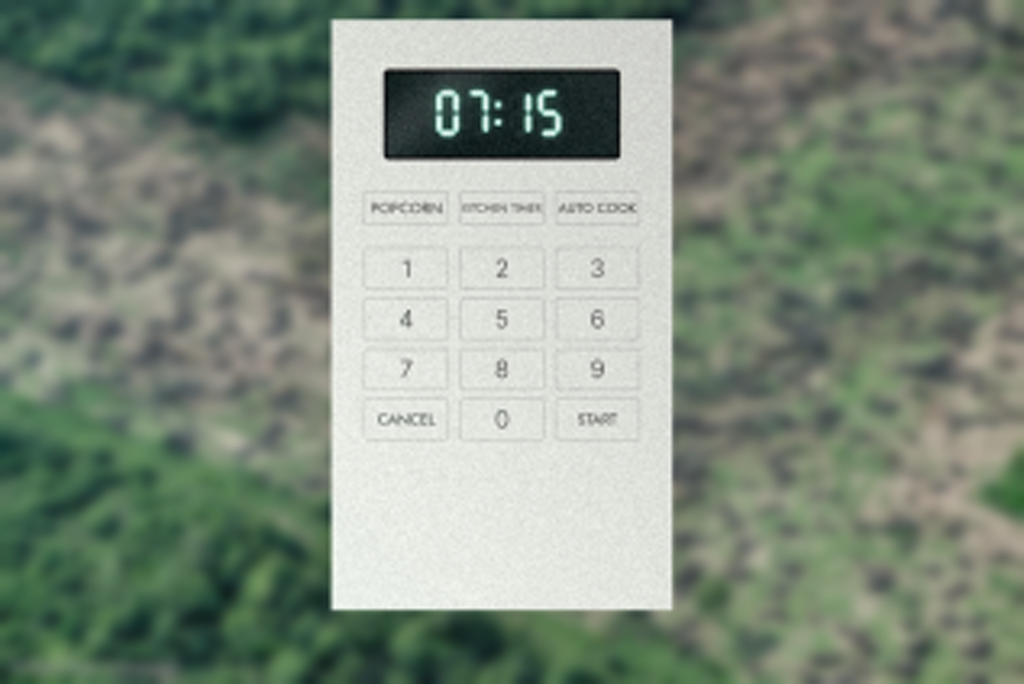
7 h 15 min
